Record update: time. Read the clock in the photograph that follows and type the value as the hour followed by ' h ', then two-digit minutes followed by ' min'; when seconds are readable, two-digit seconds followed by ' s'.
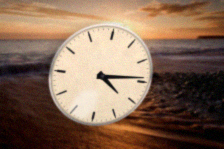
4 h 14 min
